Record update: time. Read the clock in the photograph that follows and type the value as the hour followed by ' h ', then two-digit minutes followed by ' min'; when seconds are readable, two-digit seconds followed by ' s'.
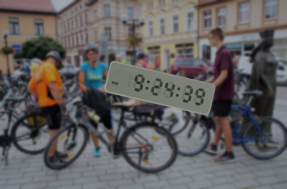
9 h 24 min 39 s
